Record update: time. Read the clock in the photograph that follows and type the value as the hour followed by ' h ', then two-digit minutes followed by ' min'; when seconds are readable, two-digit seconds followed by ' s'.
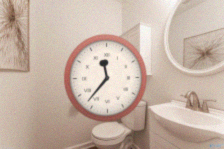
11 h 37 min
